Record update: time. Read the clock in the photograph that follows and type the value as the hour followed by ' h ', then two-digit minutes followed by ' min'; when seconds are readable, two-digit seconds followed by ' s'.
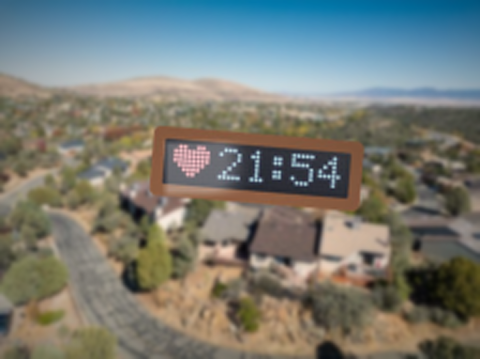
21 h 54 min
